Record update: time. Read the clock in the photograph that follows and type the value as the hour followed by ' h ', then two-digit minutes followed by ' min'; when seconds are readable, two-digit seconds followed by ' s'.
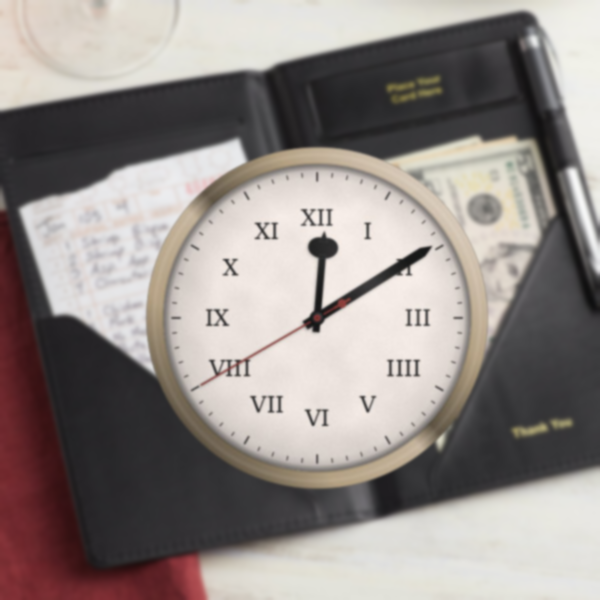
12 h 09 min 40 s
